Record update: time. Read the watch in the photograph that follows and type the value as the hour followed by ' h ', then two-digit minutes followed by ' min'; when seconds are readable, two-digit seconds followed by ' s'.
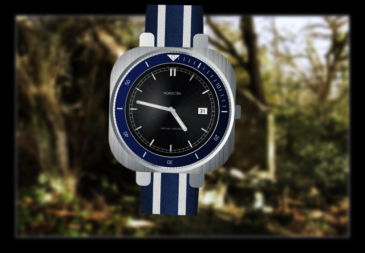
4 h 47 min
